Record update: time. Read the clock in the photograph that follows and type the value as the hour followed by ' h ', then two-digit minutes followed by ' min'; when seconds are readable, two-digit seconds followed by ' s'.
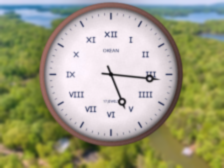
5 h 16 min
